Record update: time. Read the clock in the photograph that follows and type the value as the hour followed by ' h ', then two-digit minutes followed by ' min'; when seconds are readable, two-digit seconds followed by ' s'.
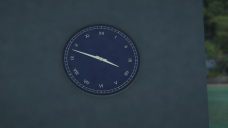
3 h 48 min
